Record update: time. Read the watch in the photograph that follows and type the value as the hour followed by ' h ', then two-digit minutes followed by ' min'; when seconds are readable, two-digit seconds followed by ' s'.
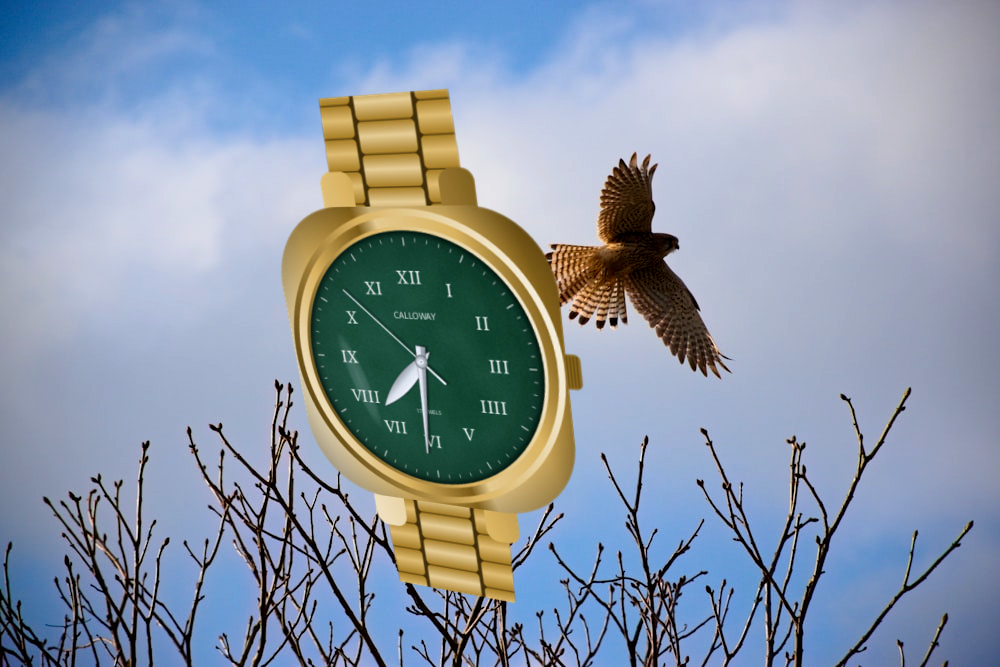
7 h 30 min 52 s
